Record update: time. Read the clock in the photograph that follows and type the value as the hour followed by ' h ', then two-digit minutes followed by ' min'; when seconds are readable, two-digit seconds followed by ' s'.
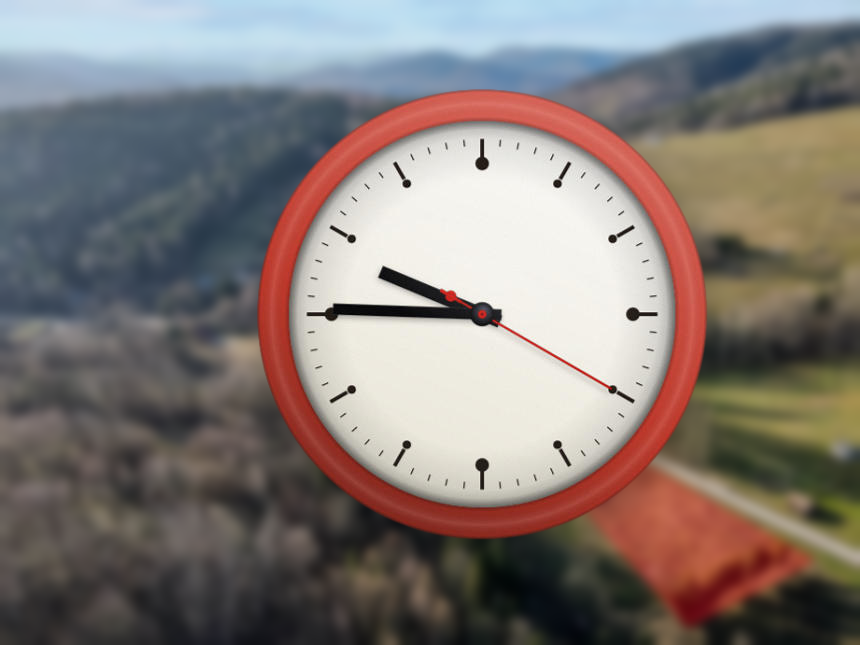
9 h 45 min 20 s
